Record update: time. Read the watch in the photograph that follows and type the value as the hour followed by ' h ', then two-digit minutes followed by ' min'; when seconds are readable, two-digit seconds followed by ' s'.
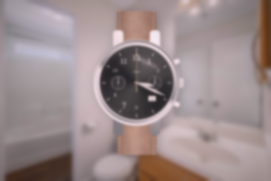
3 h 19 min
